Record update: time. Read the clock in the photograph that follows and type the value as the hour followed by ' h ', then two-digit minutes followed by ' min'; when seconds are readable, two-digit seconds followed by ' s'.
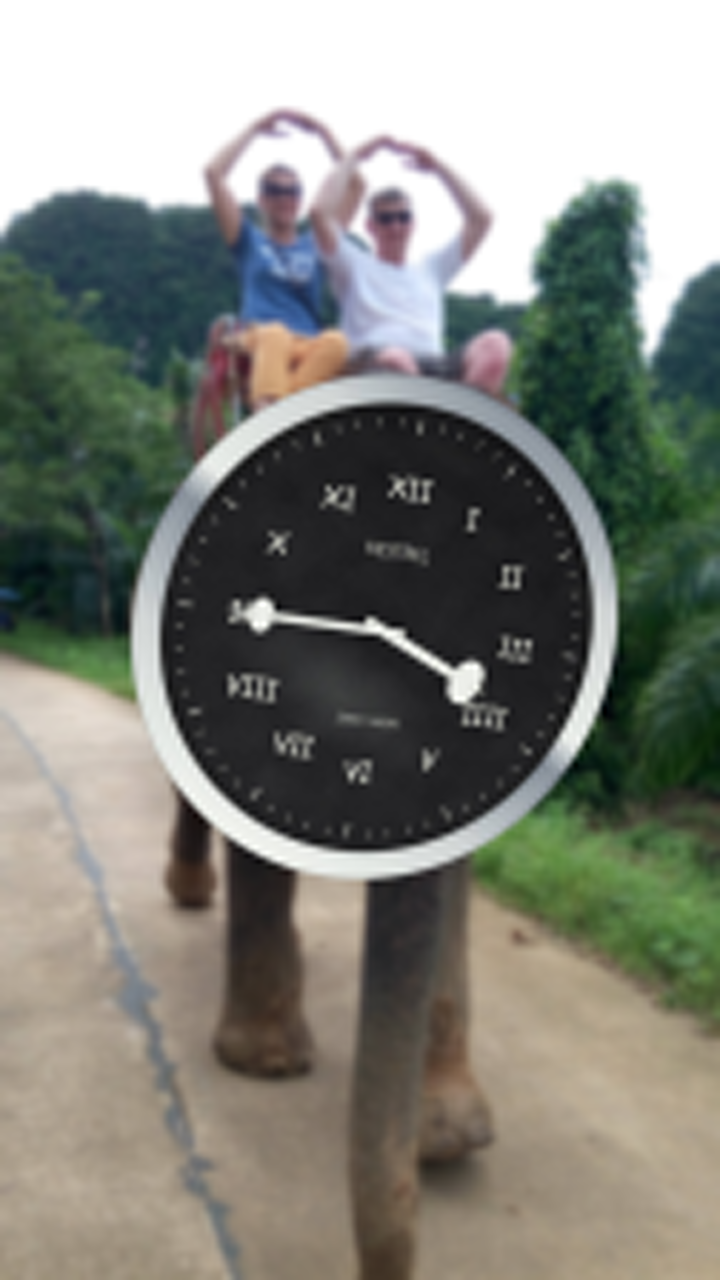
3 h 45 min
